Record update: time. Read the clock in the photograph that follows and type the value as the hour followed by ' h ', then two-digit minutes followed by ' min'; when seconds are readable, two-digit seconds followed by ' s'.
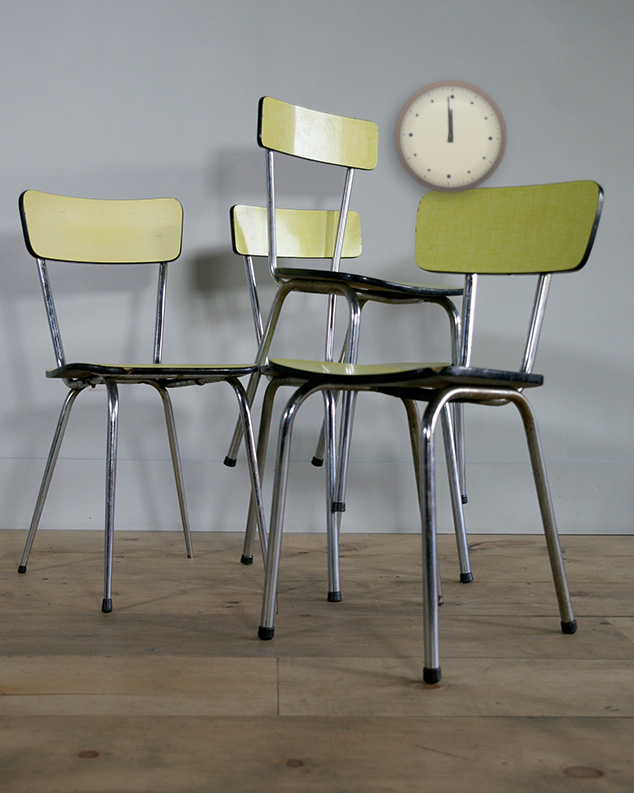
11 h 59 min
